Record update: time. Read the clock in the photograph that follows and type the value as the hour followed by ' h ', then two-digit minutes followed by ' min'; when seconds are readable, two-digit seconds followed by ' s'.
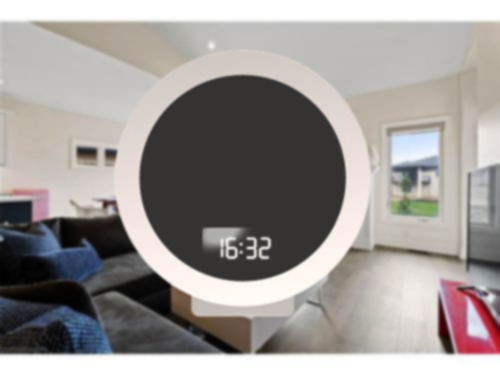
16 h 32 min
